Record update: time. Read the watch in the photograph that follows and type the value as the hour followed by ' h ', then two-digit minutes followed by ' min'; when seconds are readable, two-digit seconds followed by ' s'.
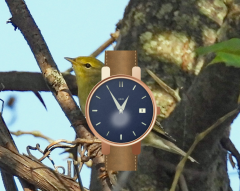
12 h 55 min
